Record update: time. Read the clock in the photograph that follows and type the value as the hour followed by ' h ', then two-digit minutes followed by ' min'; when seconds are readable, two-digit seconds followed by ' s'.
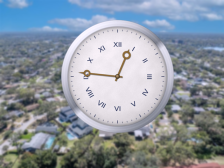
12 h 46 min
